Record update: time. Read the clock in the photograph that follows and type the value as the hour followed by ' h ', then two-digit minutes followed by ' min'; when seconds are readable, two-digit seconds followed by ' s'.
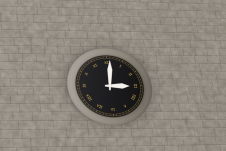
3 h 01 min
